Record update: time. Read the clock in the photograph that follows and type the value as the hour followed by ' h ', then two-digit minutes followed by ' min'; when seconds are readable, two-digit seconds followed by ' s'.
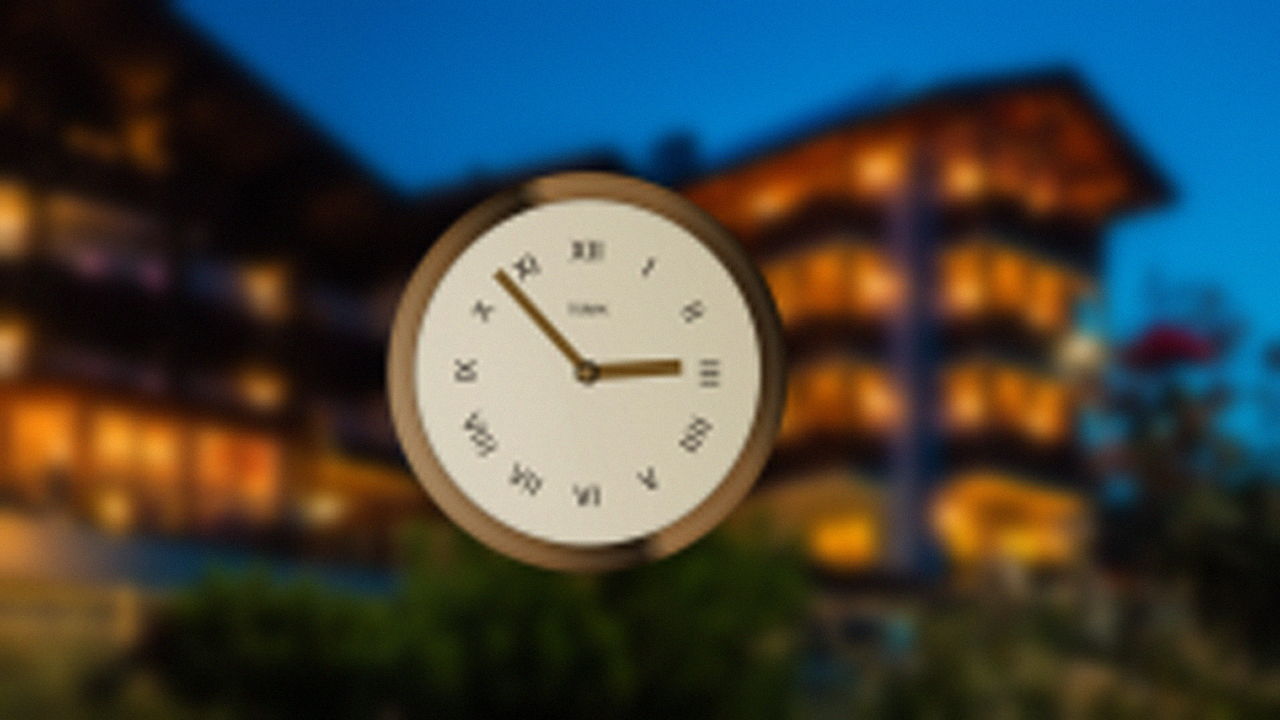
2 h 53 min
